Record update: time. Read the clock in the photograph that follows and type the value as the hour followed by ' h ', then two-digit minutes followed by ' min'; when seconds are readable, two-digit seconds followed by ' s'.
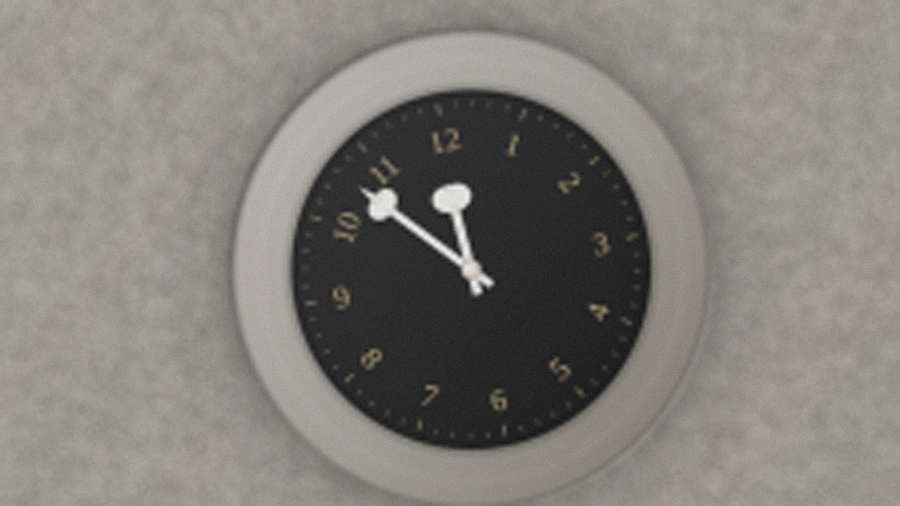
11 h 53 min
